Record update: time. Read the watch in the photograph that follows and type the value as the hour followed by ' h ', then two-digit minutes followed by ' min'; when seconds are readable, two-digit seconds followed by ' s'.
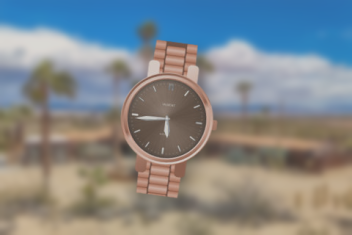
5 h 44 min
